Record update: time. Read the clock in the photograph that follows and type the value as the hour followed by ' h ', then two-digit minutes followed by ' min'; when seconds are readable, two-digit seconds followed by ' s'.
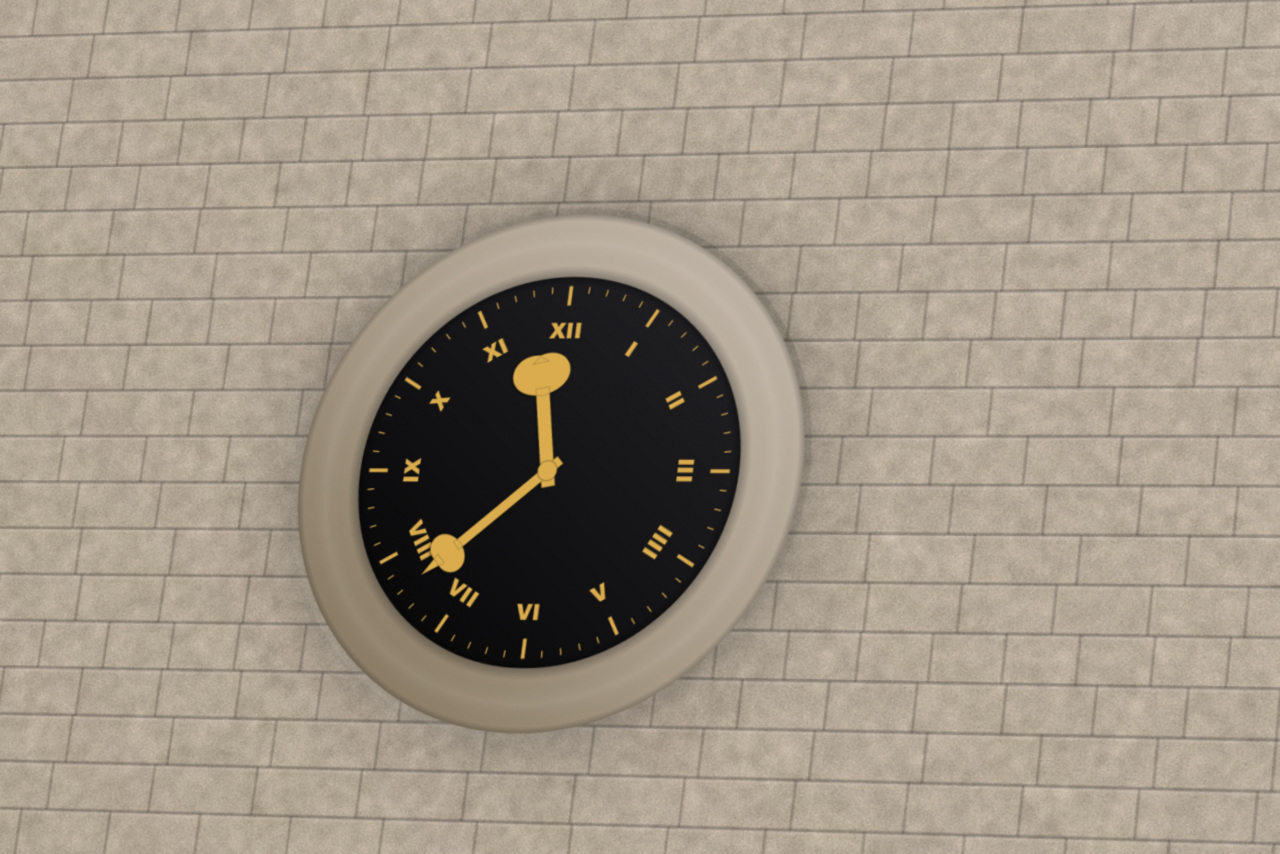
11 h 38 min
